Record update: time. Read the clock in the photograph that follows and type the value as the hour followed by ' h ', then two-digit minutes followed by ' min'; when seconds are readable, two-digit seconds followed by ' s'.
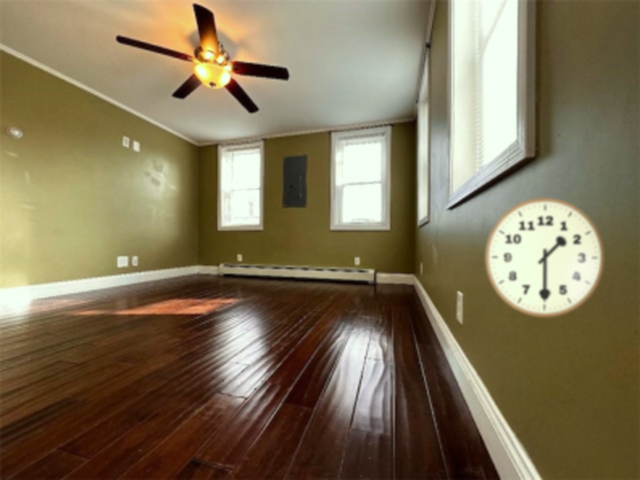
1 h 30 min
